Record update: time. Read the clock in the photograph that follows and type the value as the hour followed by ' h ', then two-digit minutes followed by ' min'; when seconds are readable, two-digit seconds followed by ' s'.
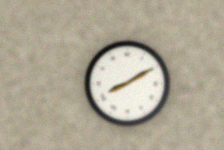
8 h 10 min
